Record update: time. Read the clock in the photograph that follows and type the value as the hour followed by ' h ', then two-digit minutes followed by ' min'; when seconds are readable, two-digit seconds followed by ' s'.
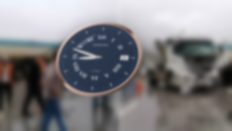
8 h 48 min
